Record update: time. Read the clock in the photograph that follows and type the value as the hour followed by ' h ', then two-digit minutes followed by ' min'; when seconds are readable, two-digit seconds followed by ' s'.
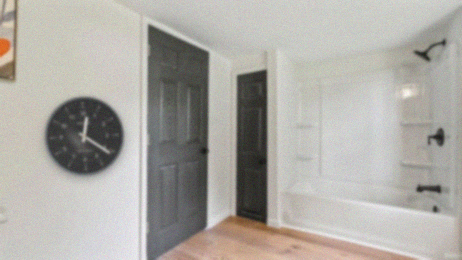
12 h 21 min
